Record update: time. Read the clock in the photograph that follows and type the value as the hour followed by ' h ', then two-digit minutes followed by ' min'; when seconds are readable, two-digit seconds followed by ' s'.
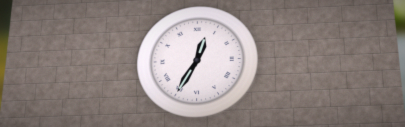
12 h 35 min
